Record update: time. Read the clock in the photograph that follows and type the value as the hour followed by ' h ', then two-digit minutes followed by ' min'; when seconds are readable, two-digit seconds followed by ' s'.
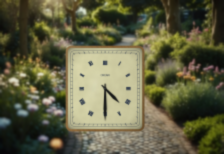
4 h 30 min
